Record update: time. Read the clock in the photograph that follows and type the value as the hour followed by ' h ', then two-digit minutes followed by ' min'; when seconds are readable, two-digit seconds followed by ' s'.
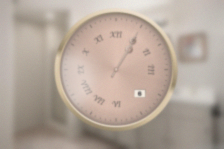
1 h 05 min
